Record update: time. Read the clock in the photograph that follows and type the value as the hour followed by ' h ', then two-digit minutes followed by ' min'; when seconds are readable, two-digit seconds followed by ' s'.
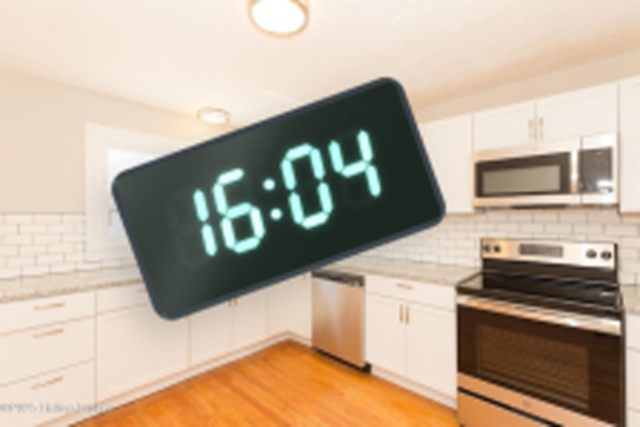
16 h 04 min
